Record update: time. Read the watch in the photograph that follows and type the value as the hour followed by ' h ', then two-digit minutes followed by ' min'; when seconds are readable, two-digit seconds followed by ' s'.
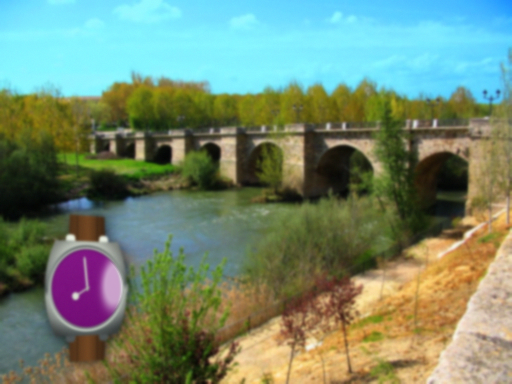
7 h 59 min
